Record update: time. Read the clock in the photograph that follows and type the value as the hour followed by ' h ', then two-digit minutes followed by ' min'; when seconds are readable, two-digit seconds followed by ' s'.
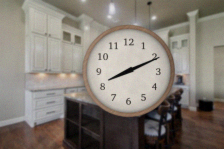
8 h 11 min
